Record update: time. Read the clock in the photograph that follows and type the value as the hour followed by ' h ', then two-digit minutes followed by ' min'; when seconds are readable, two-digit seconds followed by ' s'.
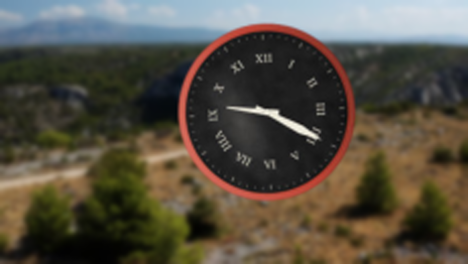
9 h 20 min
